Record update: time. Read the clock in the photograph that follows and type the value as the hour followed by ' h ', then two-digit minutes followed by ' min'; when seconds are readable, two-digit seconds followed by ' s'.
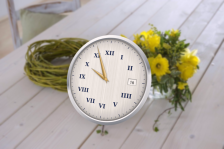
9 h 56 min
